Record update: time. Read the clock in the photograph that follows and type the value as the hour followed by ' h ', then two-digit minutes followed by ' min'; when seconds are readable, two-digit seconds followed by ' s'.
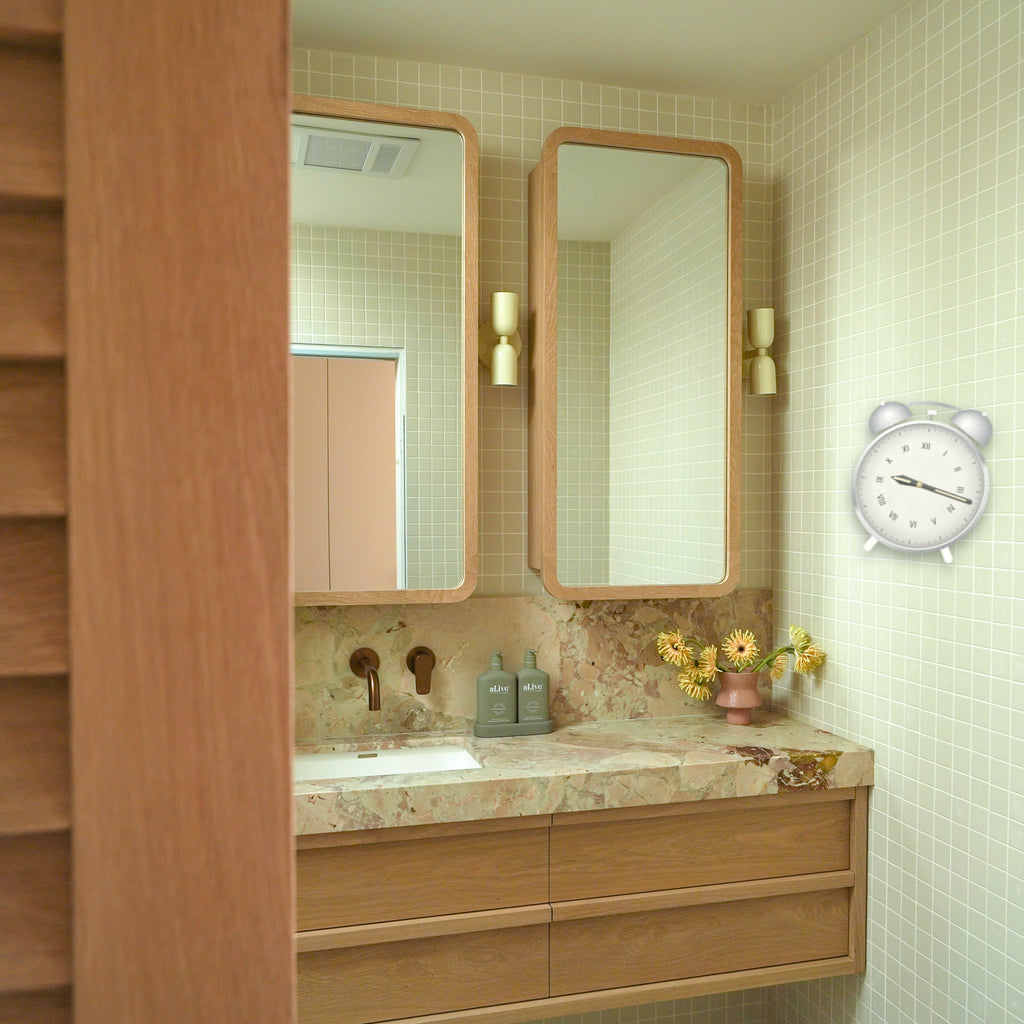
9 h 17 min
